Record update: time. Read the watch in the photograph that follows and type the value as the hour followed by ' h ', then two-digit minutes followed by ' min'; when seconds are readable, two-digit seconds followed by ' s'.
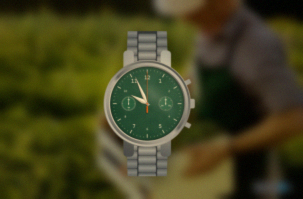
9 h 56 min
